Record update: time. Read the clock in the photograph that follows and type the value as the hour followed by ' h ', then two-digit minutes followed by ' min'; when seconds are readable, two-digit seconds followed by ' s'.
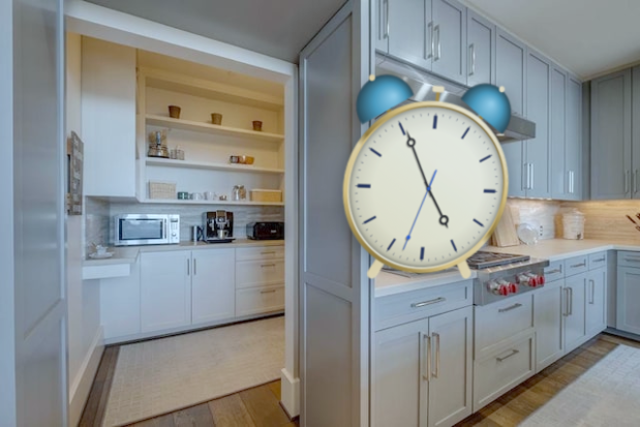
4 h 55 min 33 s
